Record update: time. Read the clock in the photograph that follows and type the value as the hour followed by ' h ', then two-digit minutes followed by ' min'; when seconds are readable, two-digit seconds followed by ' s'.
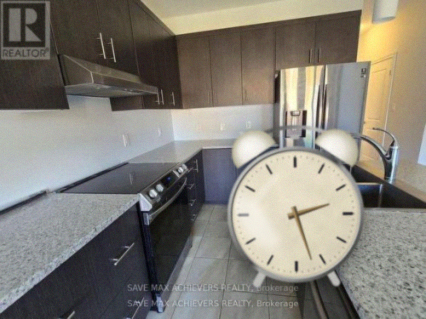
2 h 27 min
